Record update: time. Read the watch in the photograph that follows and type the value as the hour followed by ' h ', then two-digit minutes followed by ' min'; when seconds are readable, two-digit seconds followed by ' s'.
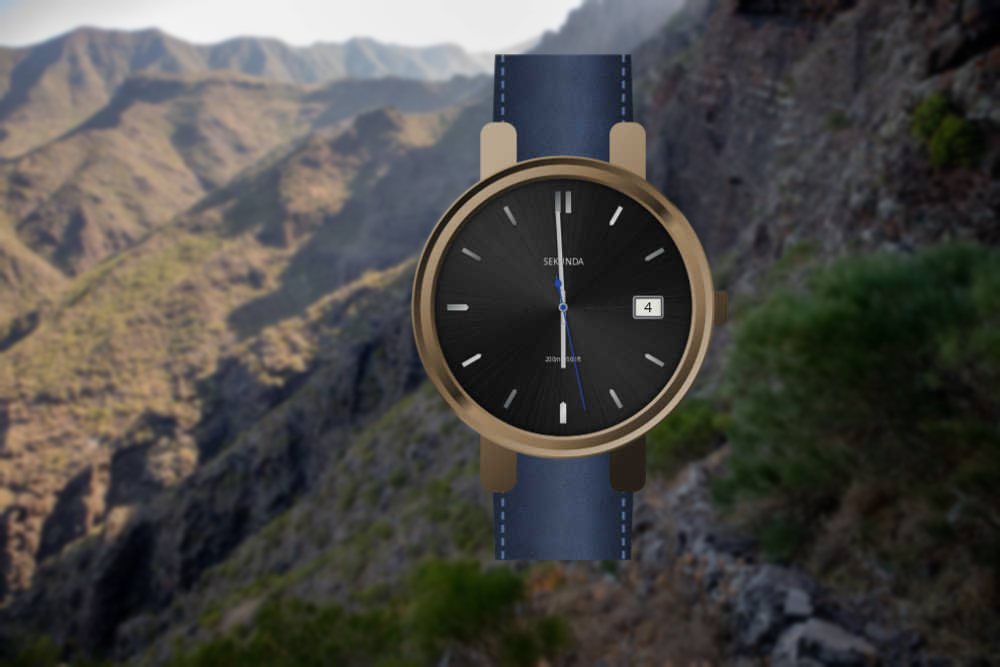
5 h 59 min 28 s
